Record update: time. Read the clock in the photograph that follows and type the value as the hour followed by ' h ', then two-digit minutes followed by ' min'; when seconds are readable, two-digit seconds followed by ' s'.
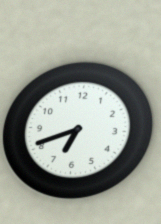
6 h 41 min
